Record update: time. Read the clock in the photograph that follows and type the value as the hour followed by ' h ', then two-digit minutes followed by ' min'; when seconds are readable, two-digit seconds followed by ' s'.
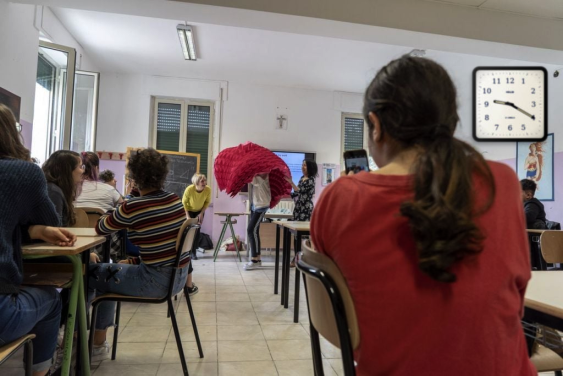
9 h 20 min
